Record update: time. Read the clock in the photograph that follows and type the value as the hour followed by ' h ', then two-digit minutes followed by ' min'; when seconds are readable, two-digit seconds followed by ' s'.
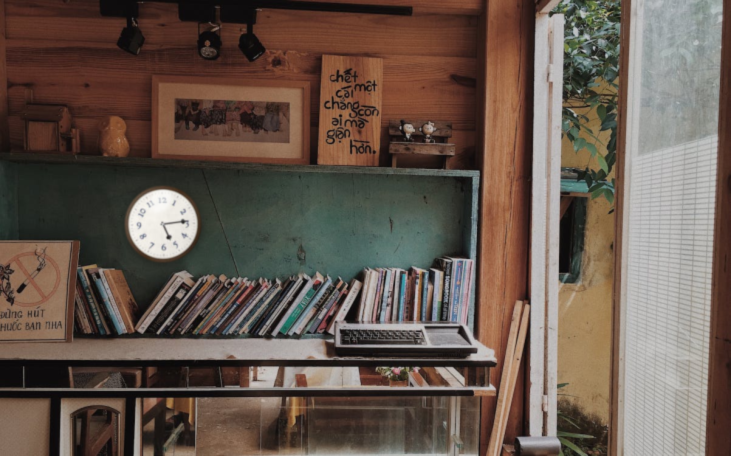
5 h 14 min
